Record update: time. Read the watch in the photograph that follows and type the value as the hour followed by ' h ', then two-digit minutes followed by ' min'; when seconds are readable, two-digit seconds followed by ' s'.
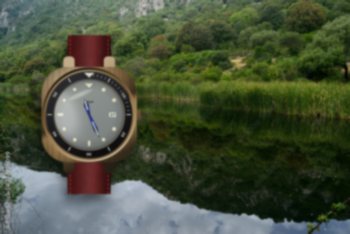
11 h 26 min
